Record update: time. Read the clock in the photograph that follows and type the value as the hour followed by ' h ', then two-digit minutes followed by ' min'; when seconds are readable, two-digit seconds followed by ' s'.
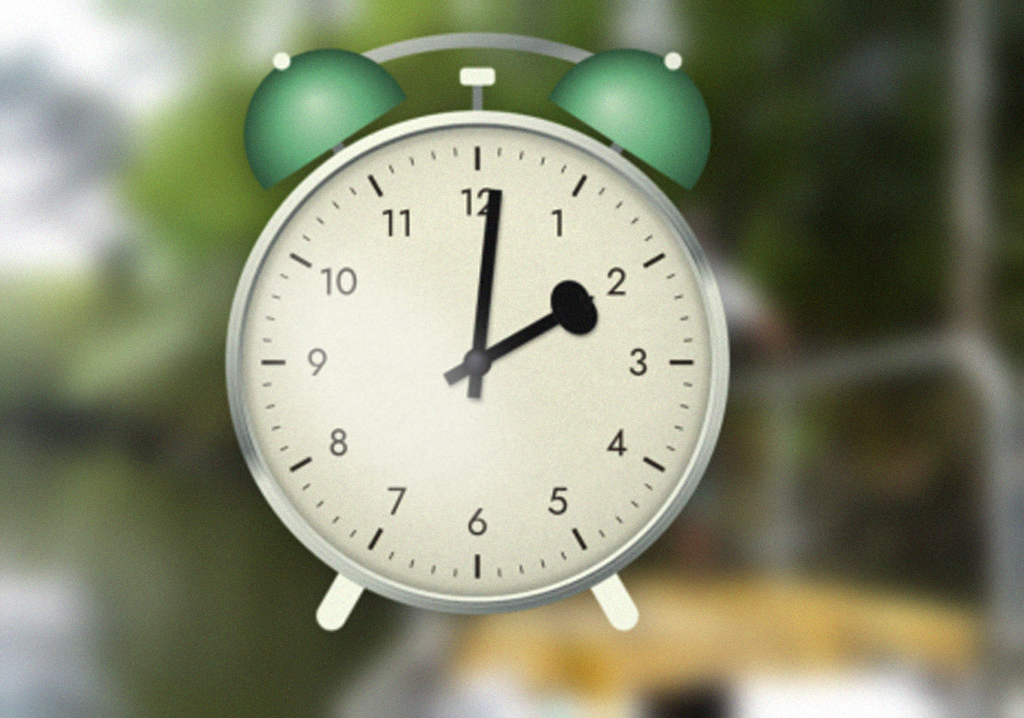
2 h 01 min
